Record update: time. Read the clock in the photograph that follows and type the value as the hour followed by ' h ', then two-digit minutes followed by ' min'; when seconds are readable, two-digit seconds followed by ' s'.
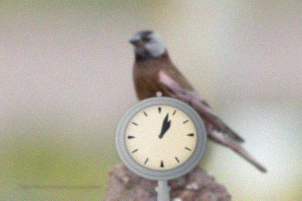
1 h 03 min
